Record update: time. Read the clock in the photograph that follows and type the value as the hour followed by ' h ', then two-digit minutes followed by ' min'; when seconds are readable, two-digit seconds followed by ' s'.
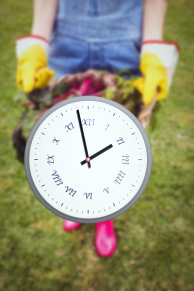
1 h 58 min
